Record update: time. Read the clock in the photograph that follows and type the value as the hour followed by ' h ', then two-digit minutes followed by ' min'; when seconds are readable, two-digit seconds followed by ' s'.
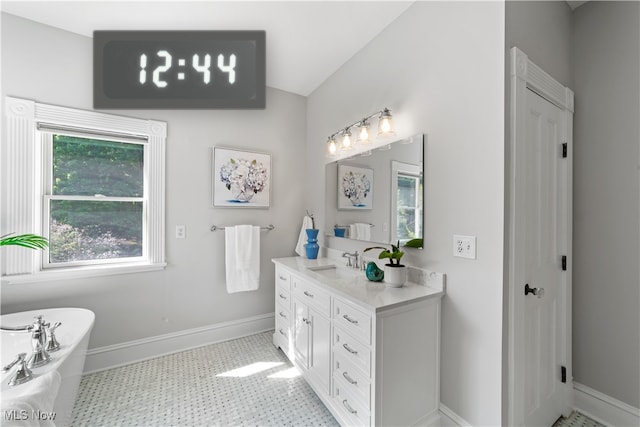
12 h 44 min
